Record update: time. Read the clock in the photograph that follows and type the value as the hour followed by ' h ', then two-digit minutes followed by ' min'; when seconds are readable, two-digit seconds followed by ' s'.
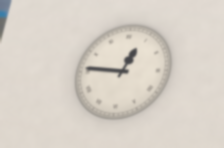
12 h 46 min
